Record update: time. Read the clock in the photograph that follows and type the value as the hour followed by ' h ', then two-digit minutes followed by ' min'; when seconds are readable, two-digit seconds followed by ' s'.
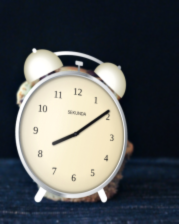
8 h 09 min
